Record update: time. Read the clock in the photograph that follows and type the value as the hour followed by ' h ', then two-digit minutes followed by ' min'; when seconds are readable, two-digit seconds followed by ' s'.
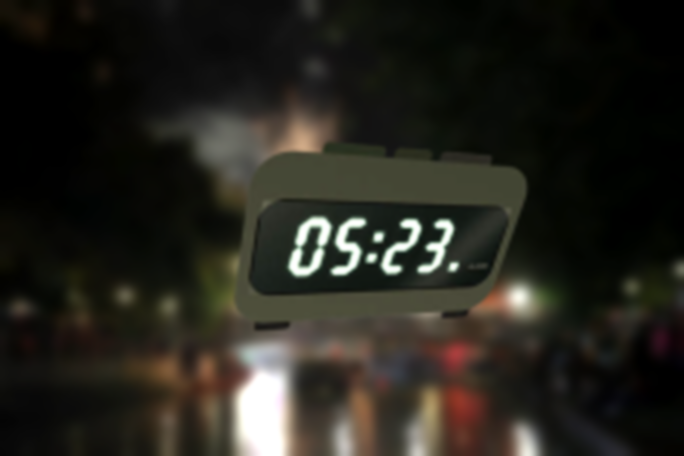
5 h 23 min
